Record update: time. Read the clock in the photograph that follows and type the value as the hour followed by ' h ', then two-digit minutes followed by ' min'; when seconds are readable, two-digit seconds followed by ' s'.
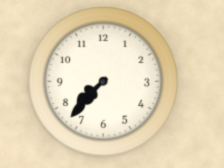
7 h 37 min
